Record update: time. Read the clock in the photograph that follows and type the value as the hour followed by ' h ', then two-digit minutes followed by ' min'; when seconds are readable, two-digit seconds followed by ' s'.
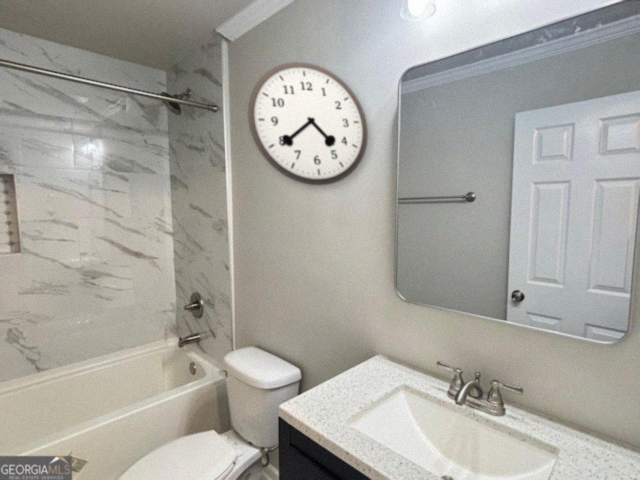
4 h 39 min
